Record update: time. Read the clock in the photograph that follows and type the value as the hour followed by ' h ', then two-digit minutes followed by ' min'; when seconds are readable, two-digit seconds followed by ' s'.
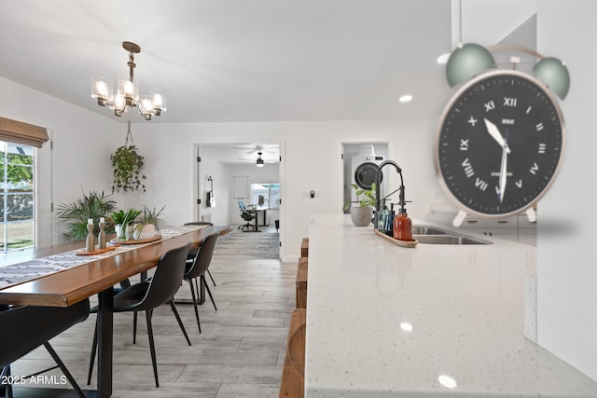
10 h 29 min 30 s
